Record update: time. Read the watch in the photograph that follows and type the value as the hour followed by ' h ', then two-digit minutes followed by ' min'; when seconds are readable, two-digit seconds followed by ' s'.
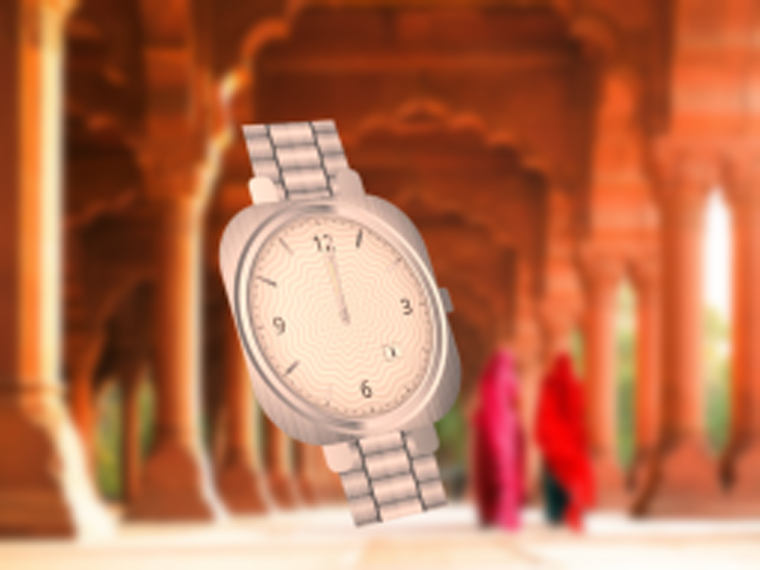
12 h 01 min
